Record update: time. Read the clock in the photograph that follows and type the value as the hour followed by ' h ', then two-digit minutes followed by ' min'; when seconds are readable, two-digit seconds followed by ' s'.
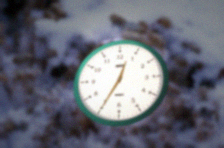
12 h 35 min
